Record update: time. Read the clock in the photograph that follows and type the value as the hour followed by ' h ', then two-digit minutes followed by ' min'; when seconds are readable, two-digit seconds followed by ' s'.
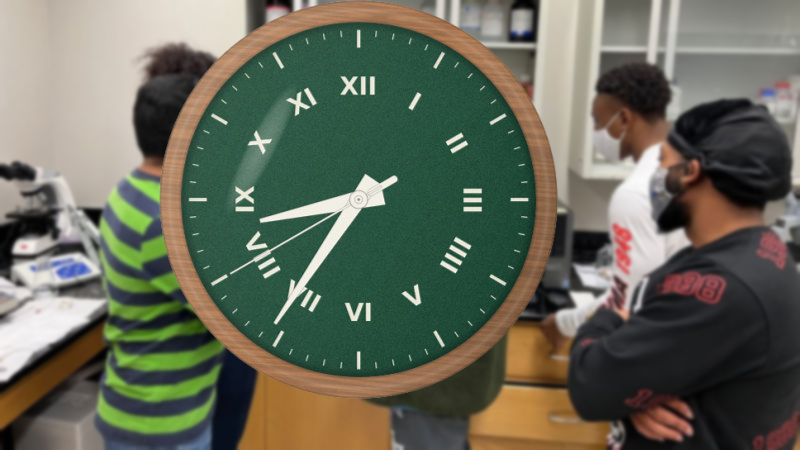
8 h 35 min 40 s
